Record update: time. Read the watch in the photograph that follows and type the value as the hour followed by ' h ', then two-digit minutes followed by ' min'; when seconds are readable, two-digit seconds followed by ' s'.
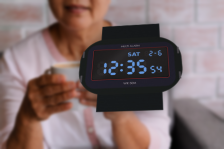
12 h 35 min 54 s
